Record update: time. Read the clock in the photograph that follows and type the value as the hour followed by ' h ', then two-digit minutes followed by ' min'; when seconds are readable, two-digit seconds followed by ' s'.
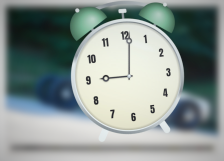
9 h 01 min
